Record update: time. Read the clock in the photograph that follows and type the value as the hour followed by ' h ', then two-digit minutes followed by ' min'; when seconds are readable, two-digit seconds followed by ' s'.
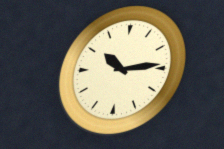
10 h 14 min
